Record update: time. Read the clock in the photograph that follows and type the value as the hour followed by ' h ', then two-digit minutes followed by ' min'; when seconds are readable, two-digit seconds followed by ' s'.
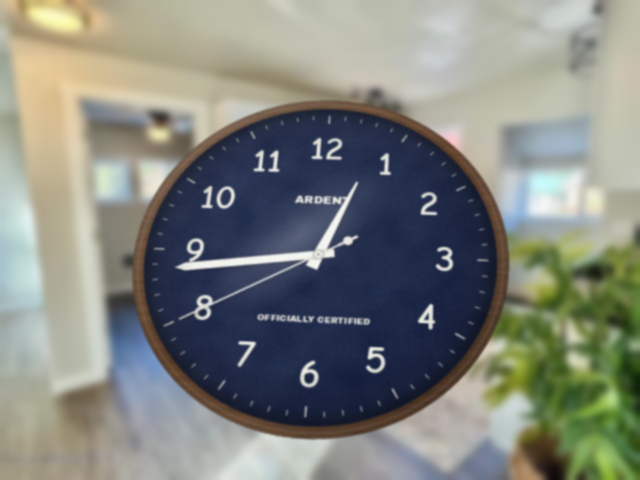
12 h 43 min 40 s
